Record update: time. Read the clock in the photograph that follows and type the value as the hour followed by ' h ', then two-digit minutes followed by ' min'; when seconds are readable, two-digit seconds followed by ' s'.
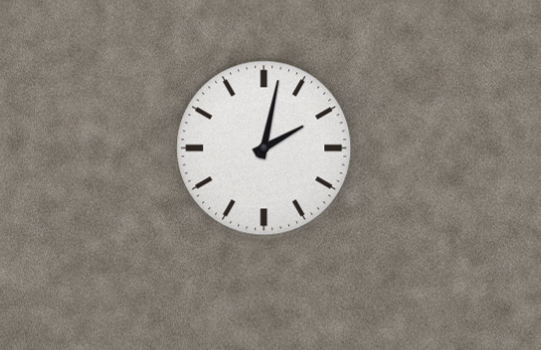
2 h 02 min
